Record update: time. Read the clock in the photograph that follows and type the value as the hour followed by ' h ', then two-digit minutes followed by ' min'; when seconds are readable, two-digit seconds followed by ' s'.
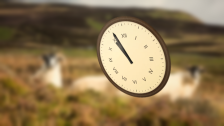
10 h 56 min
